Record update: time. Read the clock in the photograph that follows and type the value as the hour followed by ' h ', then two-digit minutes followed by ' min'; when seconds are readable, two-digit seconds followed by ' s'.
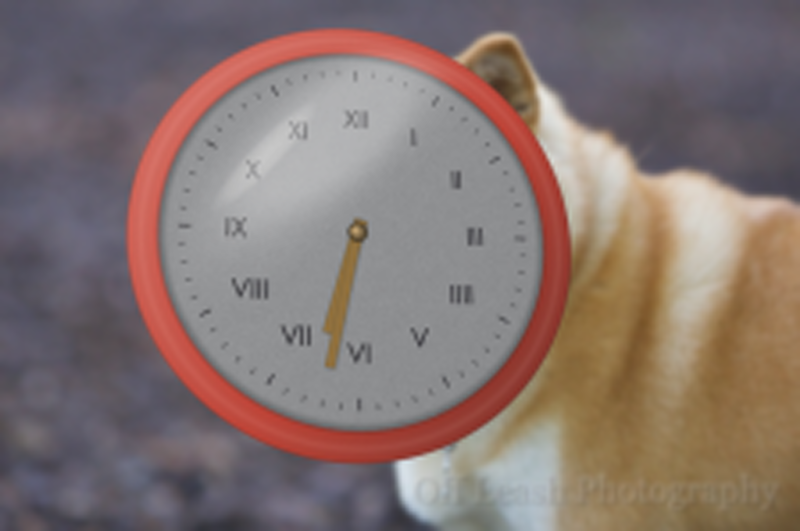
6 h 32 min
